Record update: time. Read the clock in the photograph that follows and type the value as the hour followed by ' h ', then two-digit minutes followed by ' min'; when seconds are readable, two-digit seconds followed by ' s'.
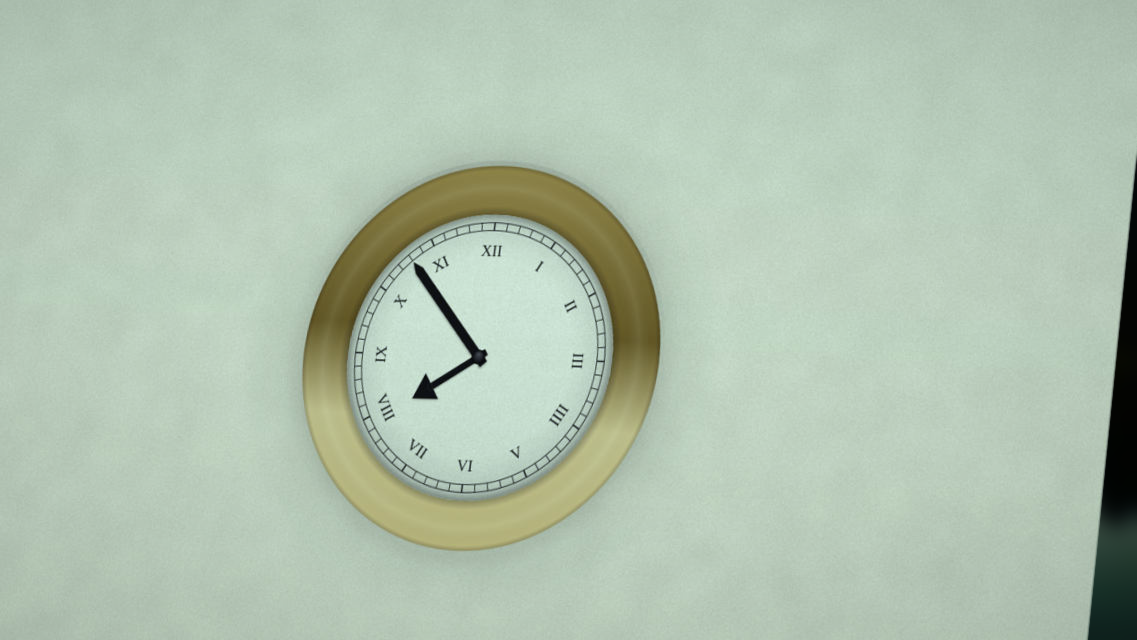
7 h 53 min
